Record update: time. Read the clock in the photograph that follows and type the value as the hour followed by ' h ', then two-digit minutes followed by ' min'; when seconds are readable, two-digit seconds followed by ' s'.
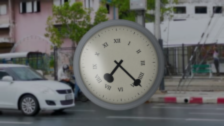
7 h 23 min
